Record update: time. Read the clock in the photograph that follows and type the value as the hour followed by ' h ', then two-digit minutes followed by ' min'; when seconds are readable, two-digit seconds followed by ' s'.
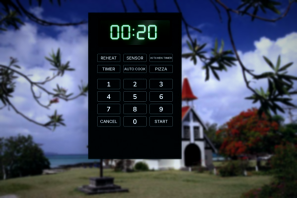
0 h 20 min
